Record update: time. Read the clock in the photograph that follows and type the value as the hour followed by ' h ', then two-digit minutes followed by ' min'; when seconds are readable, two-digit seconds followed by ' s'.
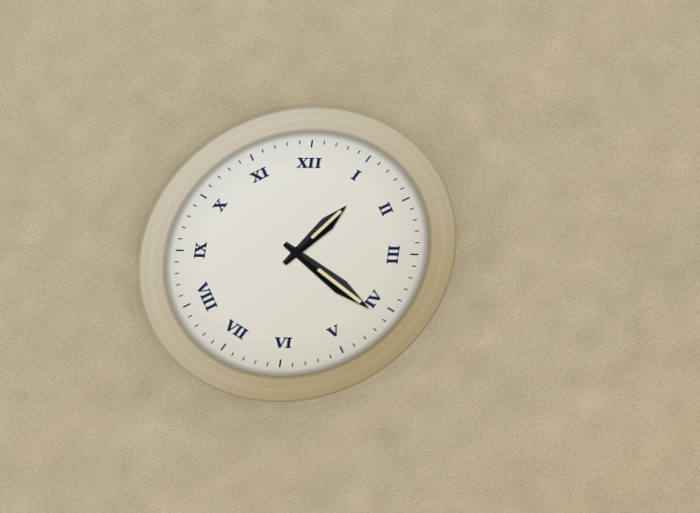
1 h 21 min
